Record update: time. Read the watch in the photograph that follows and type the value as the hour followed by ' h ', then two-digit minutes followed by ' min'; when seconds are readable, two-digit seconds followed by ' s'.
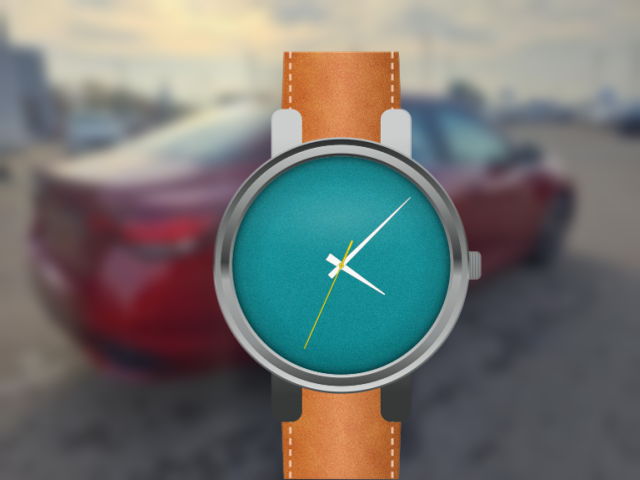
4 h 07 min 34 s
